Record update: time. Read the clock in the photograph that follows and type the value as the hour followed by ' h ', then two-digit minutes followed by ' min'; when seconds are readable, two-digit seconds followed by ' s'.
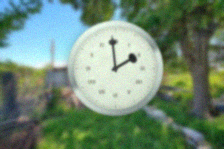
1 h 59 min
